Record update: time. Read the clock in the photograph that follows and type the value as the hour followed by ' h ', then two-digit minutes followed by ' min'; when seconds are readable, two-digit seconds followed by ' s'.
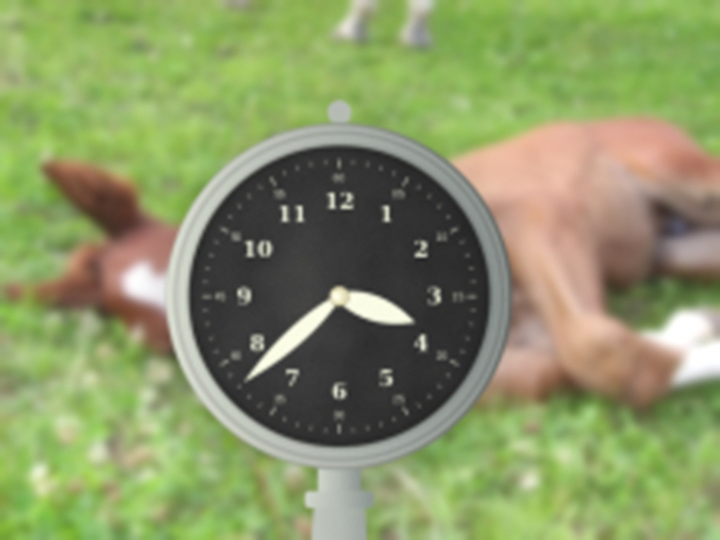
3 h 38 min
